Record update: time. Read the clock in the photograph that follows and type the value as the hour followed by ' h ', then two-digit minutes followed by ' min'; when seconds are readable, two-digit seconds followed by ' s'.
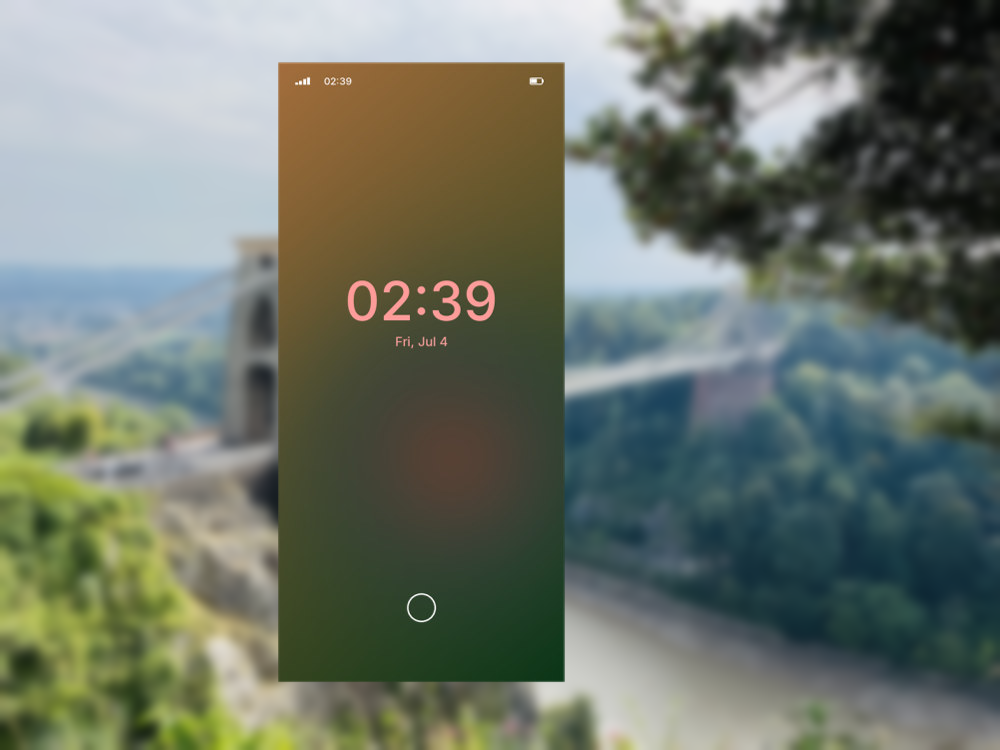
2 h 39 min
